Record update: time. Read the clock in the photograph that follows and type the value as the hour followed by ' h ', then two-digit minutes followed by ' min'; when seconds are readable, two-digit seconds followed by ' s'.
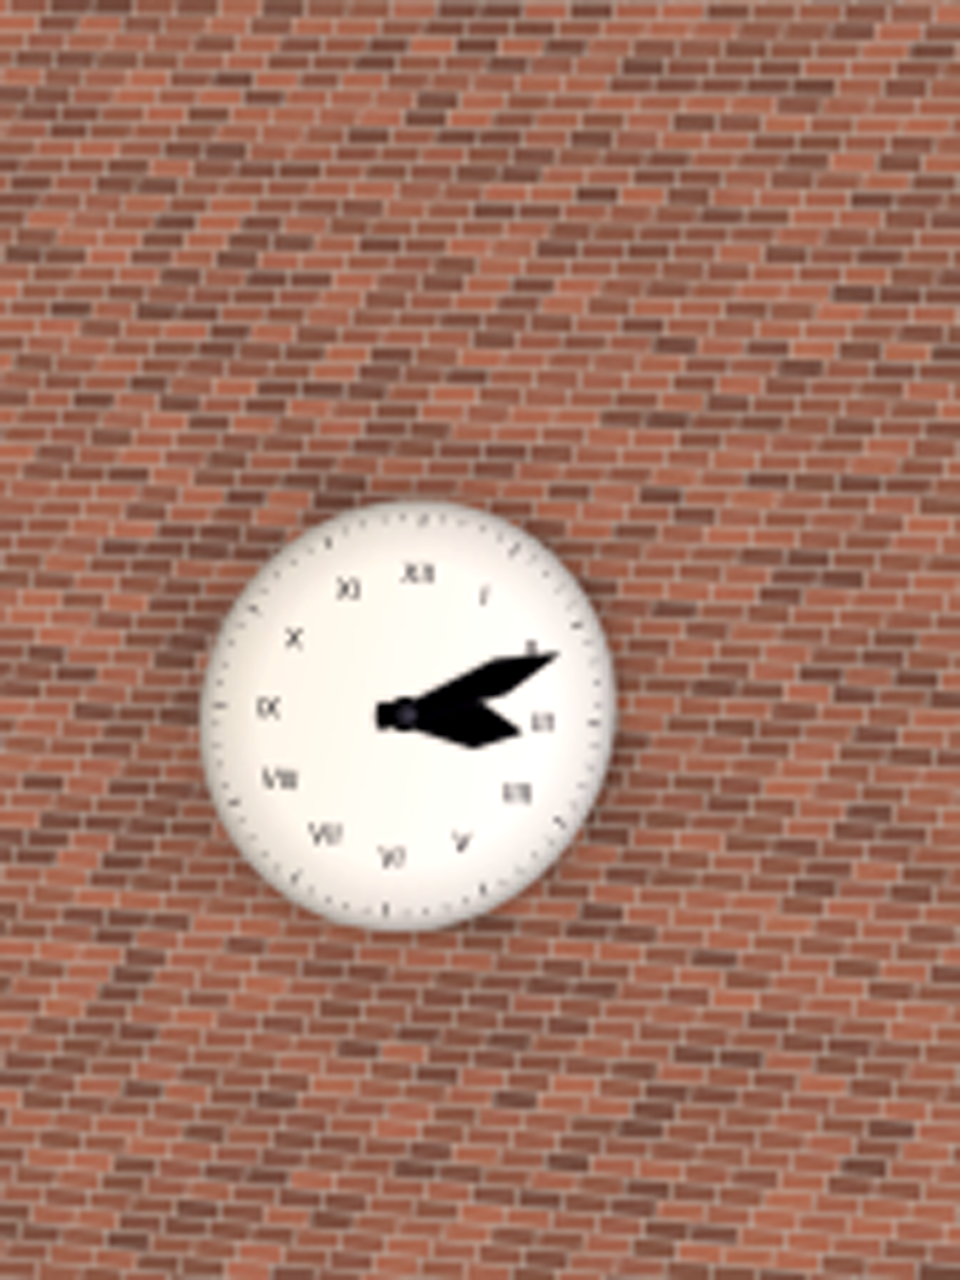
3 h 11 min
